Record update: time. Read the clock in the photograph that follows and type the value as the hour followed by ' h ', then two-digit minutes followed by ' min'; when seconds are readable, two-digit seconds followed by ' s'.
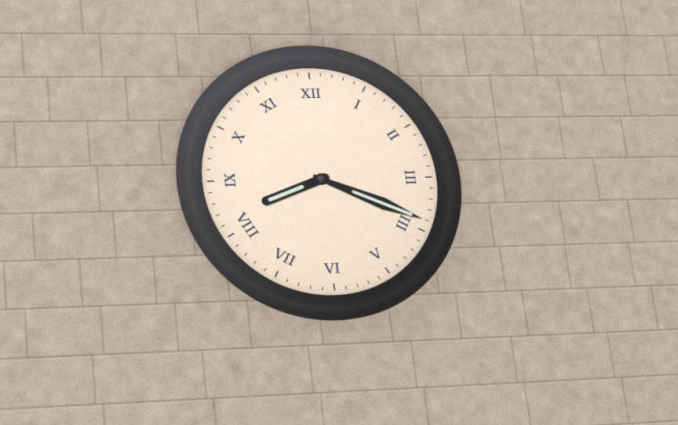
8 h 19 min
